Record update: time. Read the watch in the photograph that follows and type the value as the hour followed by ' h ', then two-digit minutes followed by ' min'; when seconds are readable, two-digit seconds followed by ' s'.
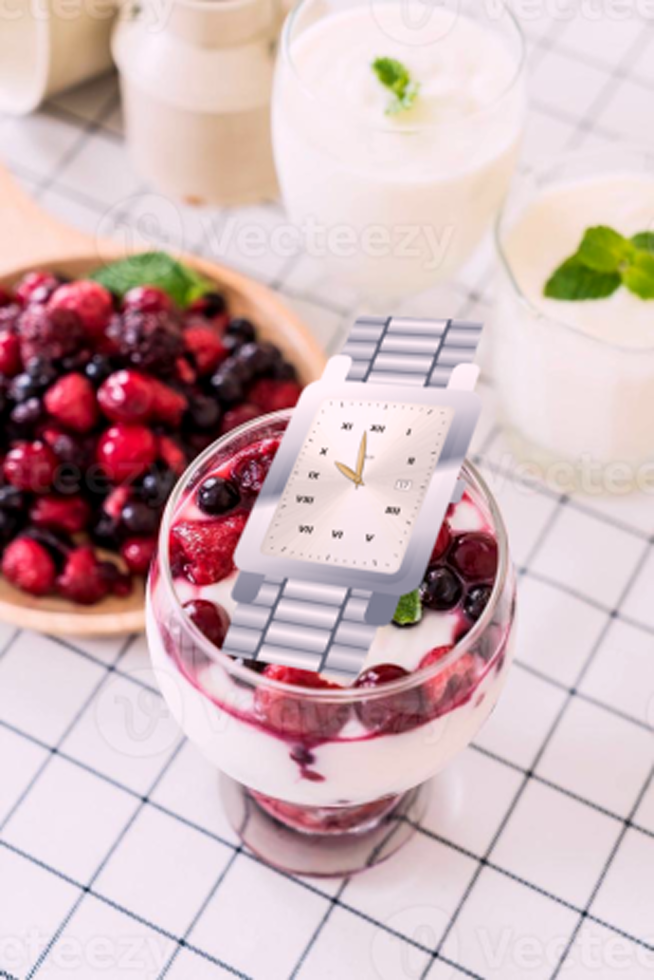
9 h 58 min
